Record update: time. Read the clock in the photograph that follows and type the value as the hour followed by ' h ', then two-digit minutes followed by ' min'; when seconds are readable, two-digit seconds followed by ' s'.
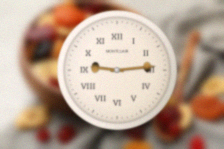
9 h 14 min
